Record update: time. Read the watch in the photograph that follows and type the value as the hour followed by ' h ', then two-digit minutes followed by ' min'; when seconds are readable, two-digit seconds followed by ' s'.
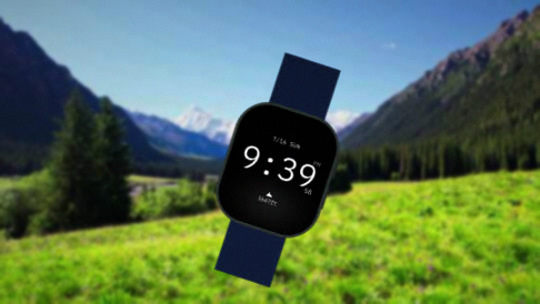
9 h 39 min
